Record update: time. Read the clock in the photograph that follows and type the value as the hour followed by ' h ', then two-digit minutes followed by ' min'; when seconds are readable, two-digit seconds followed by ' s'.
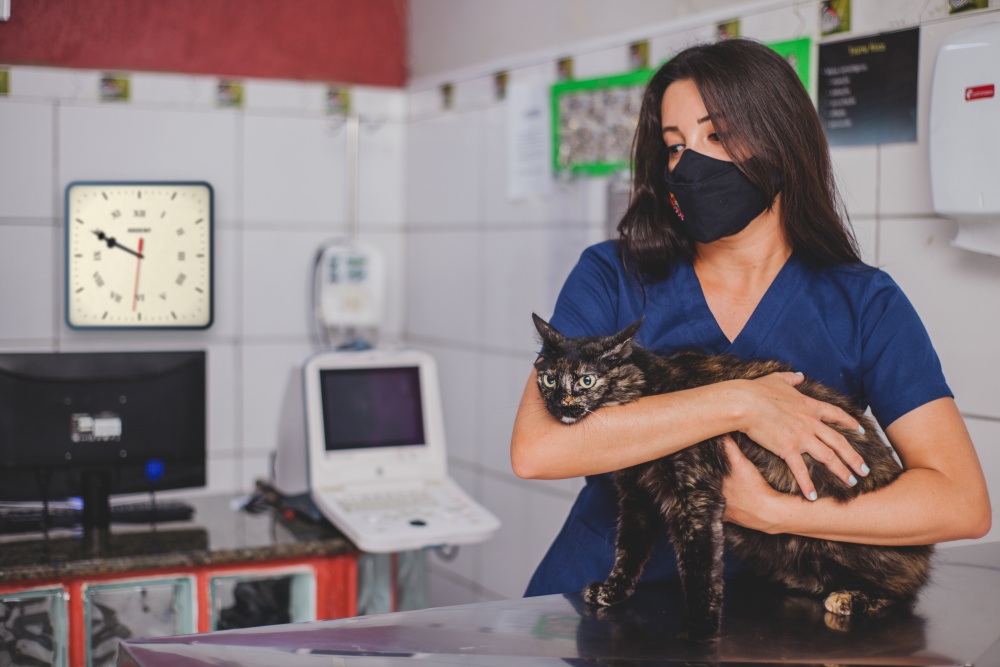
9 h 49 min 31 s
